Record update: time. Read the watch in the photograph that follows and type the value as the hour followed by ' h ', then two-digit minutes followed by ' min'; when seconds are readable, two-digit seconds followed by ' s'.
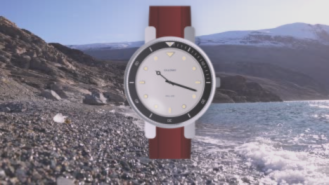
10 h 18 min
